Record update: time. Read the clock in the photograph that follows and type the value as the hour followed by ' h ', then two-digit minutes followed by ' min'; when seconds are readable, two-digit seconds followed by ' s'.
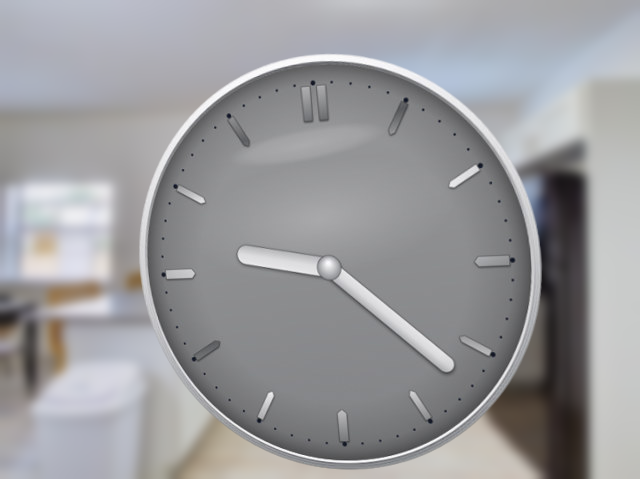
9 h 22 min
